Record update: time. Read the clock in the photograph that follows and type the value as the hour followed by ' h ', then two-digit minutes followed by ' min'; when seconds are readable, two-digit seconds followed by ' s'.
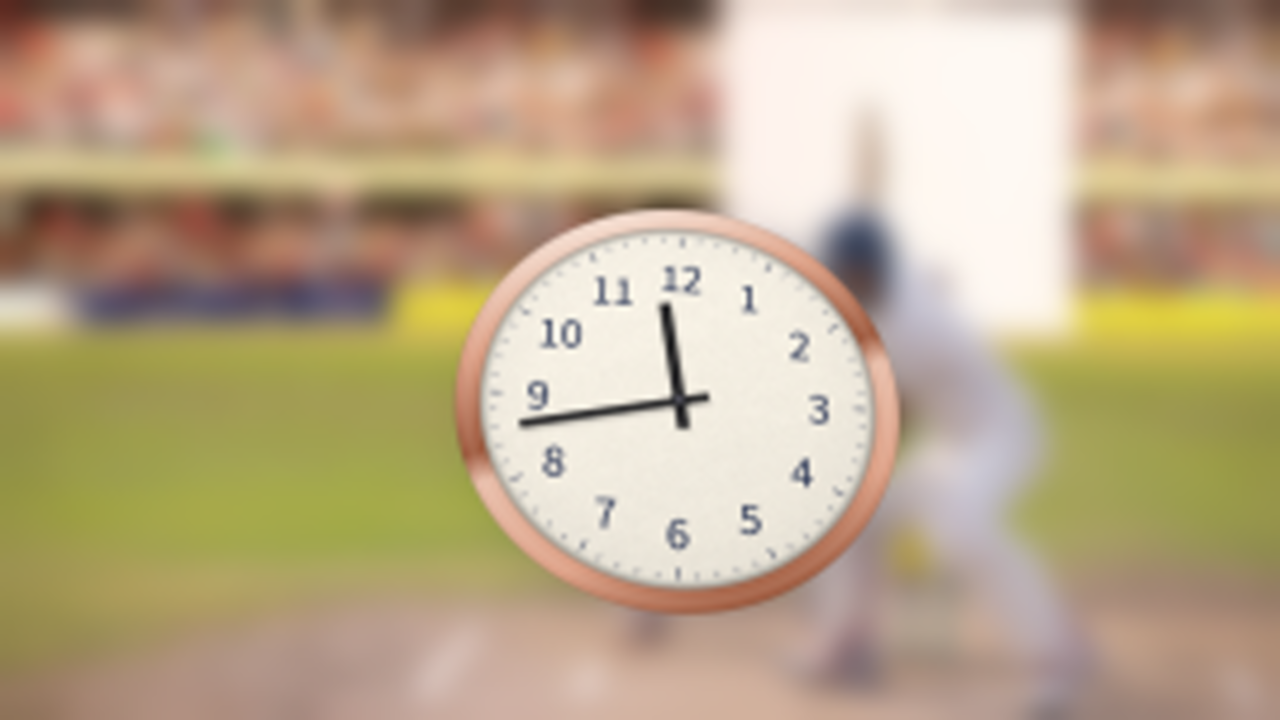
11 h 43 min
